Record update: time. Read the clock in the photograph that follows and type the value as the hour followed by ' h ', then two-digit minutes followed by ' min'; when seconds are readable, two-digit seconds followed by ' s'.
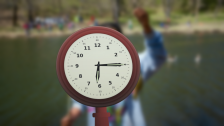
6 h 15 min
